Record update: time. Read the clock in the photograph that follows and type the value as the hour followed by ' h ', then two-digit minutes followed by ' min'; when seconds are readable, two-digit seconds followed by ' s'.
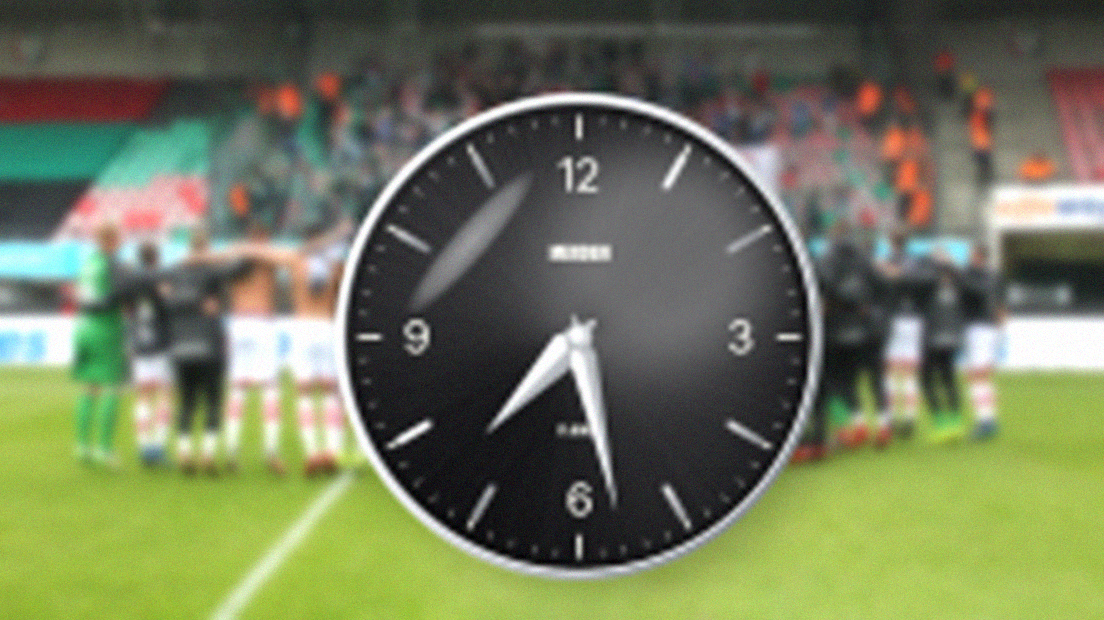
7 h 28 min
